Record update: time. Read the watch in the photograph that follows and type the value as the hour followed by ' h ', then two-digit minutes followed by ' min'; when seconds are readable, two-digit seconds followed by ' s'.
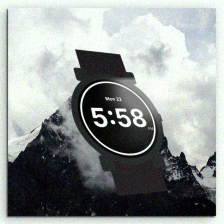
5 h 58 min
